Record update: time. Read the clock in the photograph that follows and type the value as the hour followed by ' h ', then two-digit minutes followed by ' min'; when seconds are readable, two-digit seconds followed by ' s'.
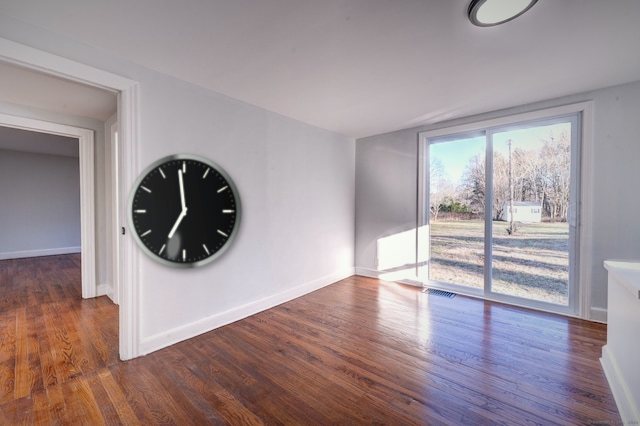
6 h 59 min
